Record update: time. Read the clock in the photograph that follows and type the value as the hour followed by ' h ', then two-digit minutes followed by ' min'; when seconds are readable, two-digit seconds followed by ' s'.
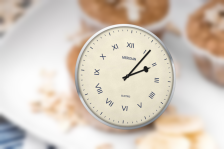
2 h 06 min
